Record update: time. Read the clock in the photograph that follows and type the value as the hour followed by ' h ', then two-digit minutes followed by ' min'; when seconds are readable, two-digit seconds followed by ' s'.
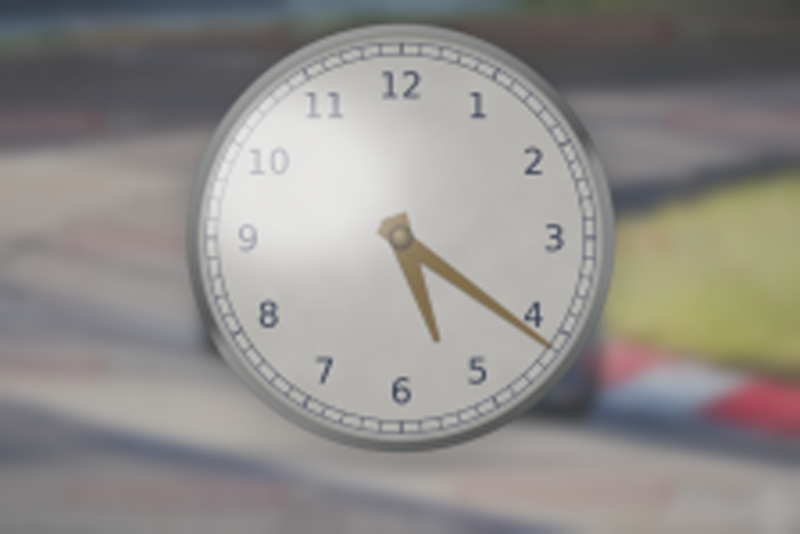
5 h 21 min
